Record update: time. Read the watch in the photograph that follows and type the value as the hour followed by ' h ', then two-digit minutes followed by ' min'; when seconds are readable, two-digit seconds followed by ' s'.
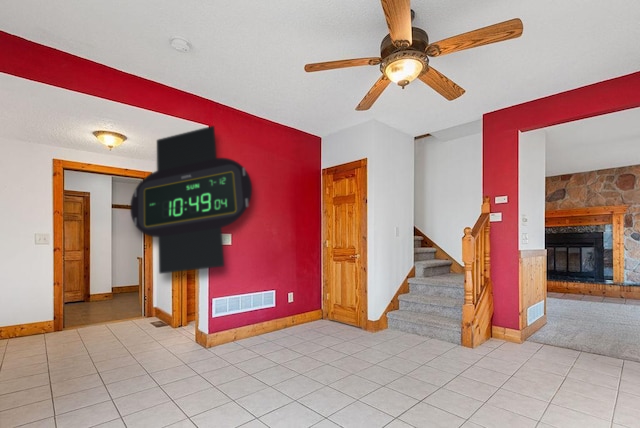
10 h 49 min
